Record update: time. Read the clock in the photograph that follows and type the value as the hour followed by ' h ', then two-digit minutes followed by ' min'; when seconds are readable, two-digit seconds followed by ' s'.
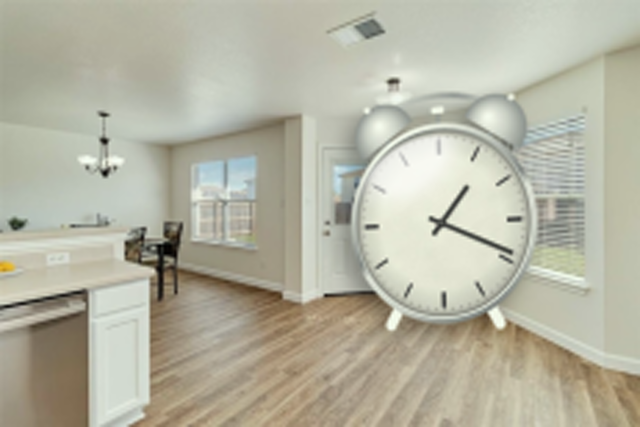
1 h 19 min
